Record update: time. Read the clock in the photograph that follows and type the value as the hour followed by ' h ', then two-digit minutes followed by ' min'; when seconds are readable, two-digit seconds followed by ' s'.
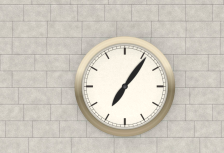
7 h 06 min
